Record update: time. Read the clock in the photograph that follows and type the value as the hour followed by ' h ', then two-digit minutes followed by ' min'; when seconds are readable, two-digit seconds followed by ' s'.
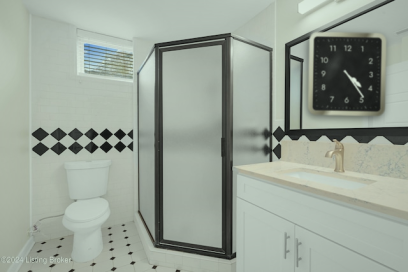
4 h 24 min
